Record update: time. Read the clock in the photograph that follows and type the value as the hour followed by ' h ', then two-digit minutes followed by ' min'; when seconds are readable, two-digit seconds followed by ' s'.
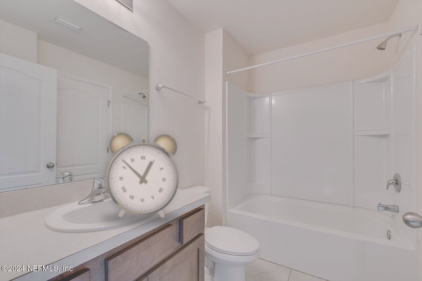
12 h 52 min
